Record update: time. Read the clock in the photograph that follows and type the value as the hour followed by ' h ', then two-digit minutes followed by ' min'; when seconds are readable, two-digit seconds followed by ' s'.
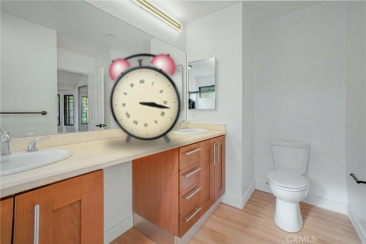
3 h 17 min
